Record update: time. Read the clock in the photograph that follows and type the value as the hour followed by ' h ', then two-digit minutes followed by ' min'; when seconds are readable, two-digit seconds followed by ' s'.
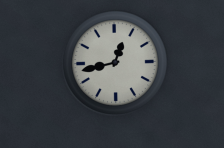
12 h 43 min
